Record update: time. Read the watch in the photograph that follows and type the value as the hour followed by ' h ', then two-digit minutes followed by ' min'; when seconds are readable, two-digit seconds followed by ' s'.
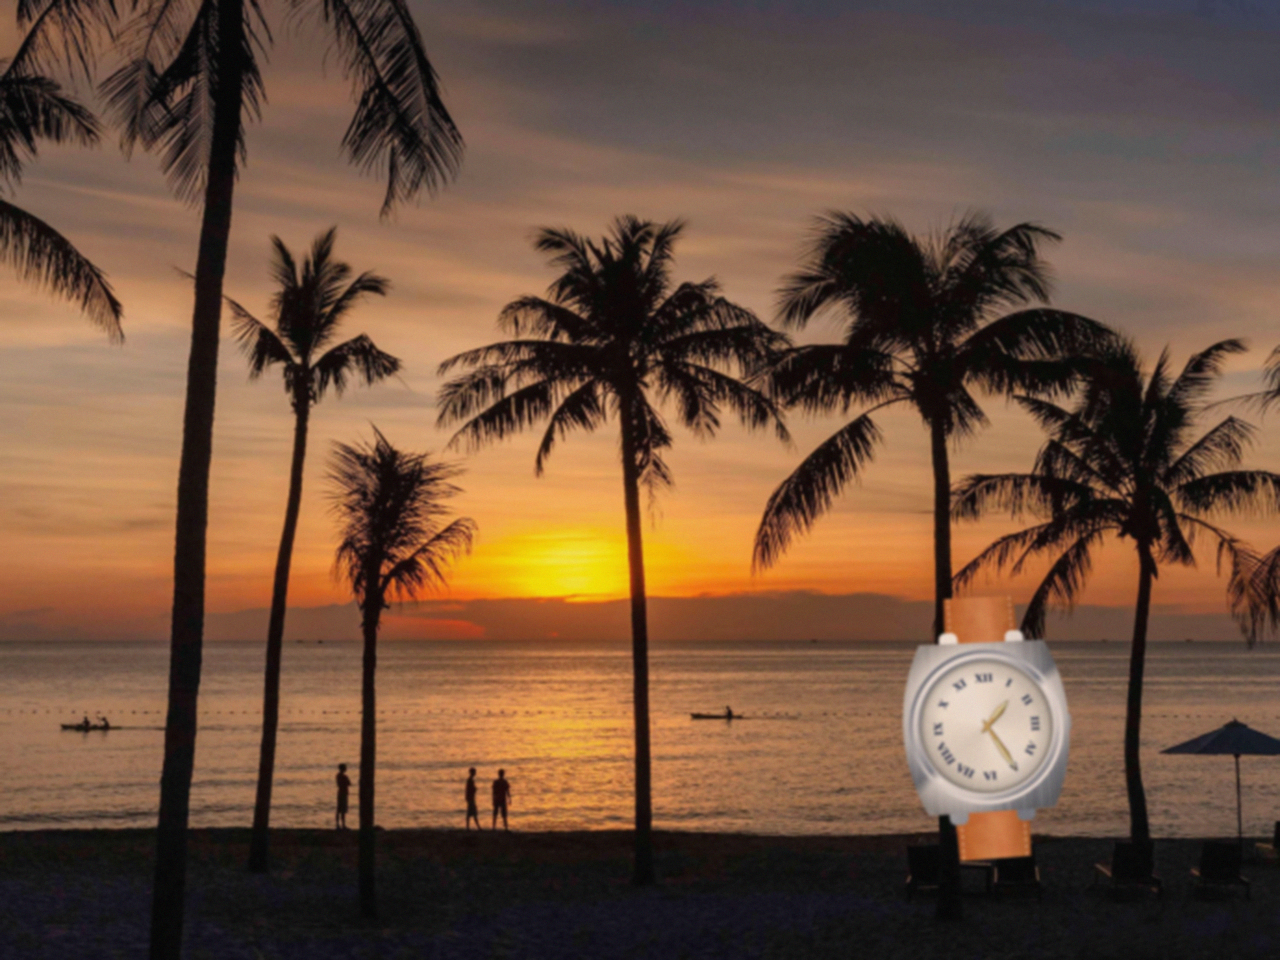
1 h 25 min
